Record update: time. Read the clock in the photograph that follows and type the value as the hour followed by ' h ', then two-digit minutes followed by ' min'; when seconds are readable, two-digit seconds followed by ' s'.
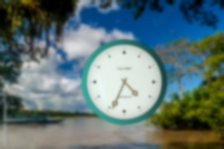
4 h 34 min
